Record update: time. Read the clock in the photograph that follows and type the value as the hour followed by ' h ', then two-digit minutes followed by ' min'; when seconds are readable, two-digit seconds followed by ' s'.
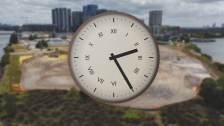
2 h 25 min
